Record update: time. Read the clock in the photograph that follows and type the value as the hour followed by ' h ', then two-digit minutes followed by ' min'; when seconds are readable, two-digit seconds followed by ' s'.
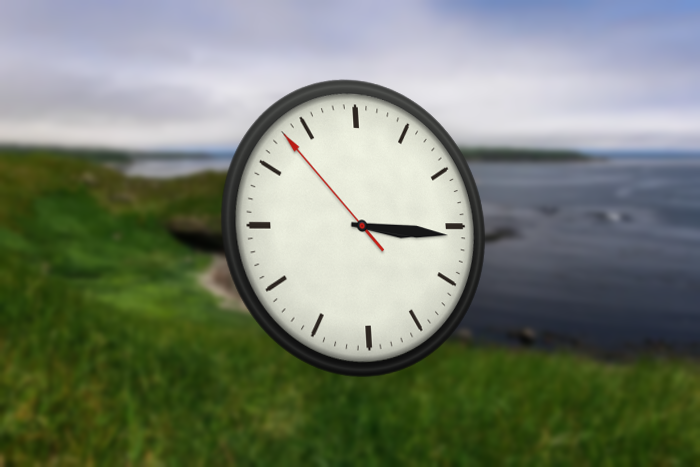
3 h 15 min 53 s
